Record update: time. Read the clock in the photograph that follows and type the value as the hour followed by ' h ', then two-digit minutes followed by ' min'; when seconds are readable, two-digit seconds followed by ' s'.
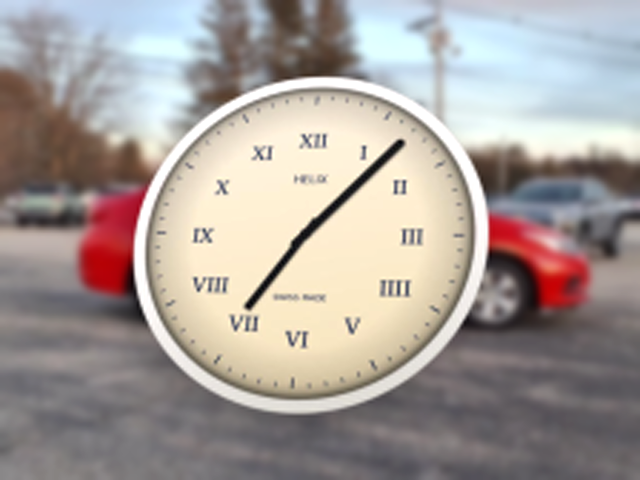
7 h 07 min
